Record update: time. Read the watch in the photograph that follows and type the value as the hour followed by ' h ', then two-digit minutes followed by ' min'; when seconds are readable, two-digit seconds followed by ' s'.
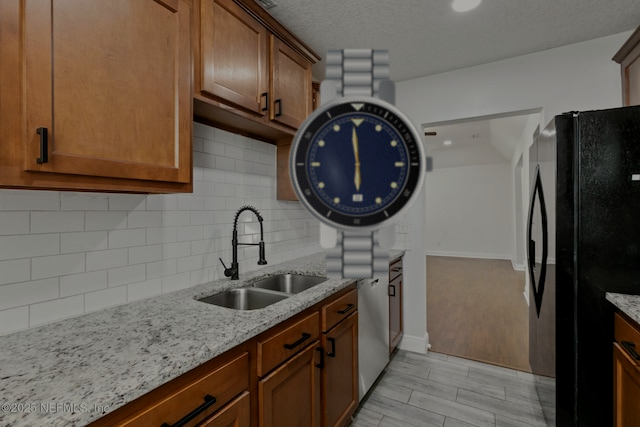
5 h 59 min
